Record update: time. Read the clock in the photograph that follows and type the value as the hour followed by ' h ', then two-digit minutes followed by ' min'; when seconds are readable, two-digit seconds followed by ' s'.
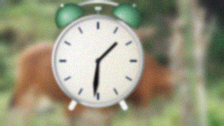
1 h 31 min
